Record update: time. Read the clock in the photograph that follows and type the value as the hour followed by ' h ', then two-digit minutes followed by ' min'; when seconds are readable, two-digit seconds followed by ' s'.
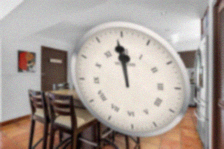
11 h 59 min
